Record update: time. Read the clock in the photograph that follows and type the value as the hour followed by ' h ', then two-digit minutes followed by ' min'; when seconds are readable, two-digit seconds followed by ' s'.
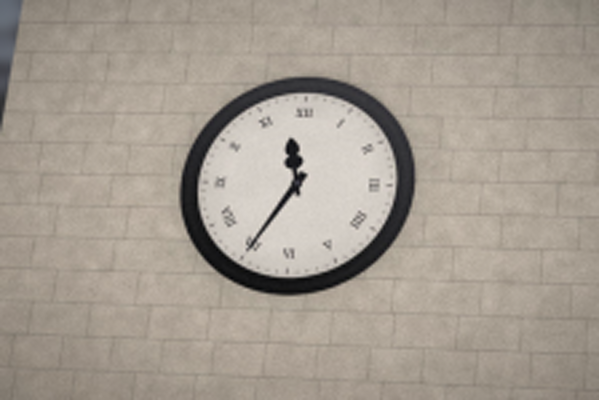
11 h 35 min
